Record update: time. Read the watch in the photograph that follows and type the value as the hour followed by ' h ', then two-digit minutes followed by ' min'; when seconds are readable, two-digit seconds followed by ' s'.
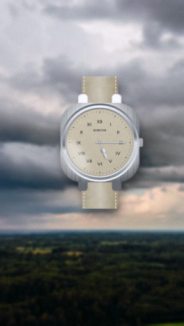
5 h 15 min
